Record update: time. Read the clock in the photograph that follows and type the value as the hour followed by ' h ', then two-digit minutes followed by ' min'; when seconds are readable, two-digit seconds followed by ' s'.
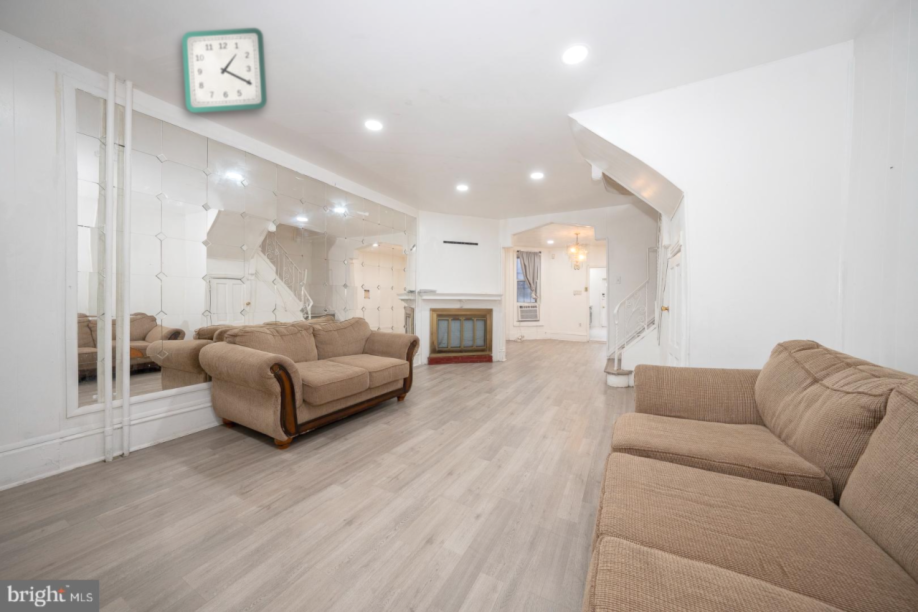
1 h 20 min
